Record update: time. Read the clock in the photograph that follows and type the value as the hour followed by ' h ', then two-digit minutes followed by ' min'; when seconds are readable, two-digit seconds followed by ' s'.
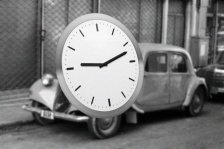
9 h 12 min
